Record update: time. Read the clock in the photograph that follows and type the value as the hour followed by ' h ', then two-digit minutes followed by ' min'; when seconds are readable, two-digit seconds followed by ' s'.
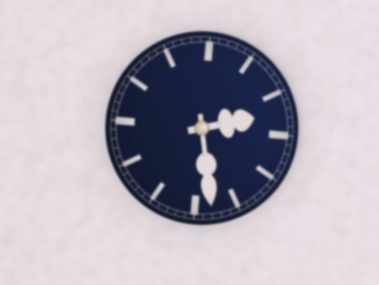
2 h 28 min
